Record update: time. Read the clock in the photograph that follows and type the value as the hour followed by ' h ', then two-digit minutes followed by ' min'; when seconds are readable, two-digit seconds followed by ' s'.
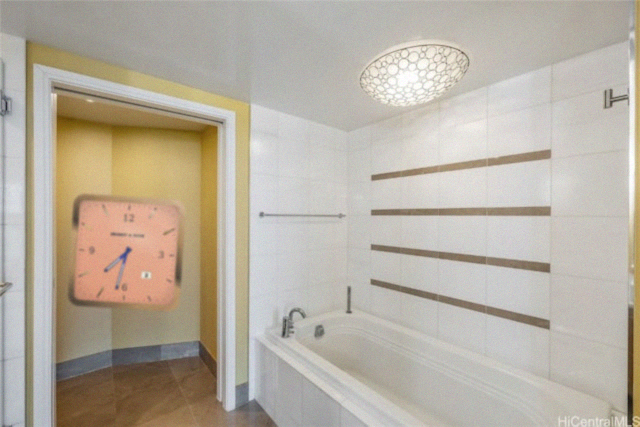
7 h 32 min
